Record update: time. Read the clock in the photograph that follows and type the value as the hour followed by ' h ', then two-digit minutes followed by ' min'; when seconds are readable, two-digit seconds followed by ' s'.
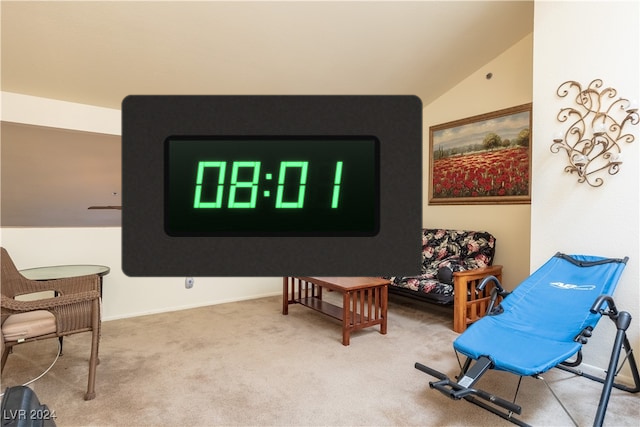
8 h 01 min
